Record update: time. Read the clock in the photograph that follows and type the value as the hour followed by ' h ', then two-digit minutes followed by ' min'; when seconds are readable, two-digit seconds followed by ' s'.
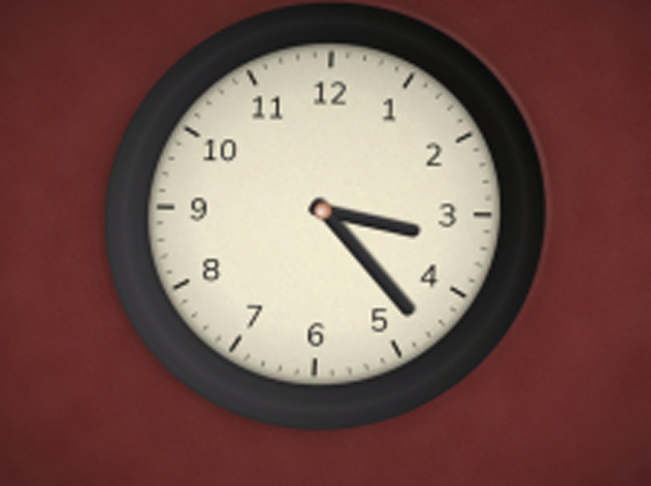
3 h 23 min
